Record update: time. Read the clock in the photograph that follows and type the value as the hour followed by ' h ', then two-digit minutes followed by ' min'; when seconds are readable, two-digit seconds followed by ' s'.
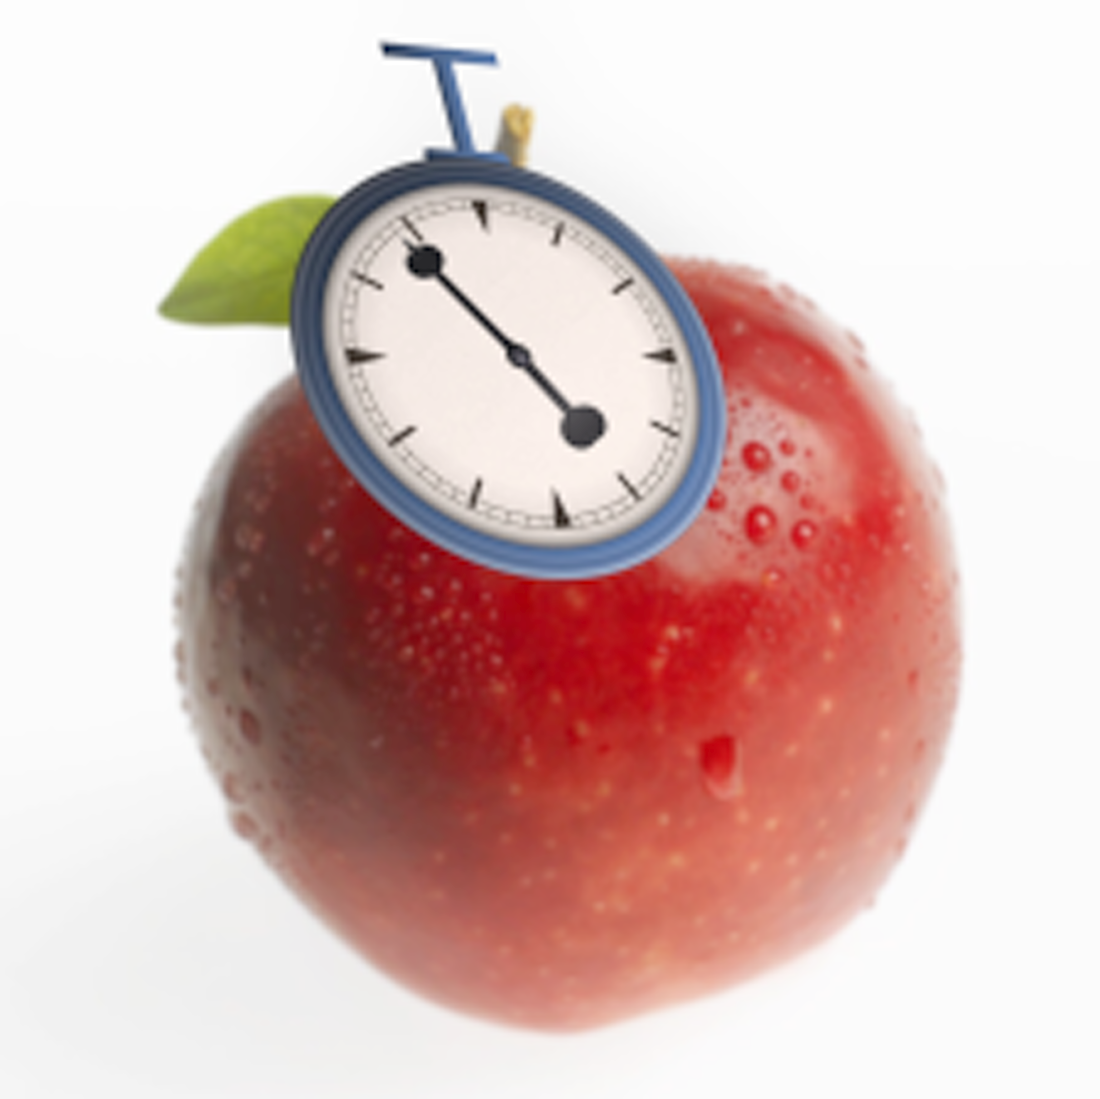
4 h 54 min
